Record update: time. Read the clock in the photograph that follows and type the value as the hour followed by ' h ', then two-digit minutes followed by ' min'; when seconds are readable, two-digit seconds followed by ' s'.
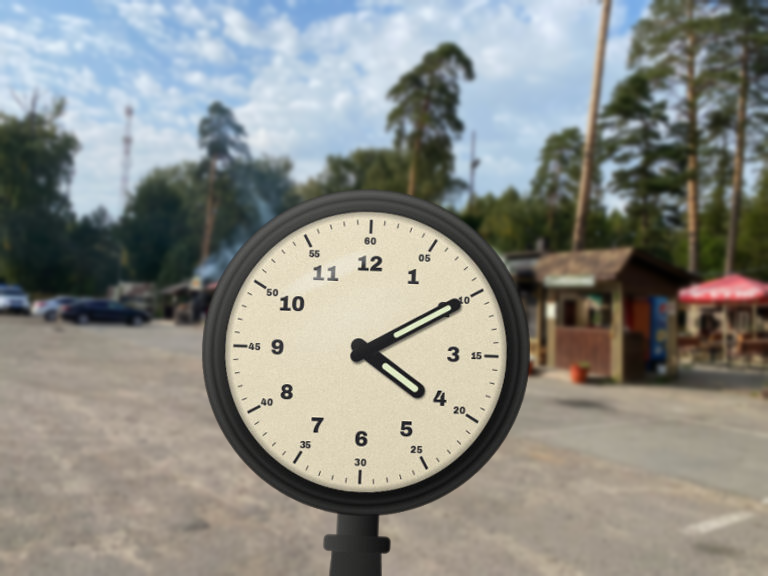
4 h 10 min
